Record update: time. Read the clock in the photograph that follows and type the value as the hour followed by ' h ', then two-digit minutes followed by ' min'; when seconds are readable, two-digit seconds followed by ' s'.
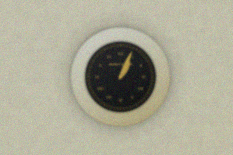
1 h 04 min
